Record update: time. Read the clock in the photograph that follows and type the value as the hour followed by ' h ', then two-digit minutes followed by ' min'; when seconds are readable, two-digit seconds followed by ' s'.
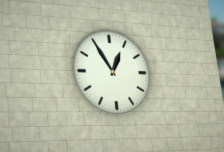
12 h 55 min
